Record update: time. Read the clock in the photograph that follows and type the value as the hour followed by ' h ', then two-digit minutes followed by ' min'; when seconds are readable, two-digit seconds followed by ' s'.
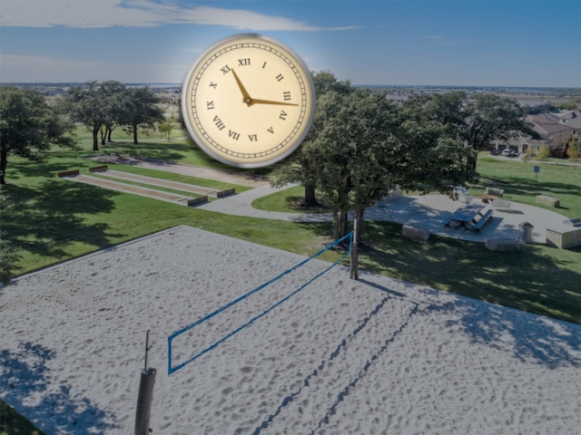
11 h 17 min
